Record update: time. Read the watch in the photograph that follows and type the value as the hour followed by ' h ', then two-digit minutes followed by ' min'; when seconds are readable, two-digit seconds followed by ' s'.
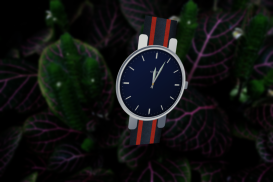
12 h 04 min
